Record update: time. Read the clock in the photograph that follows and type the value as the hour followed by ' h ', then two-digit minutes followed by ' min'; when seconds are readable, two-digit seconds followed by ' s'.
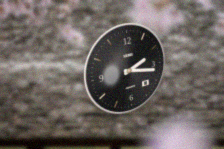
2 h 17 min
